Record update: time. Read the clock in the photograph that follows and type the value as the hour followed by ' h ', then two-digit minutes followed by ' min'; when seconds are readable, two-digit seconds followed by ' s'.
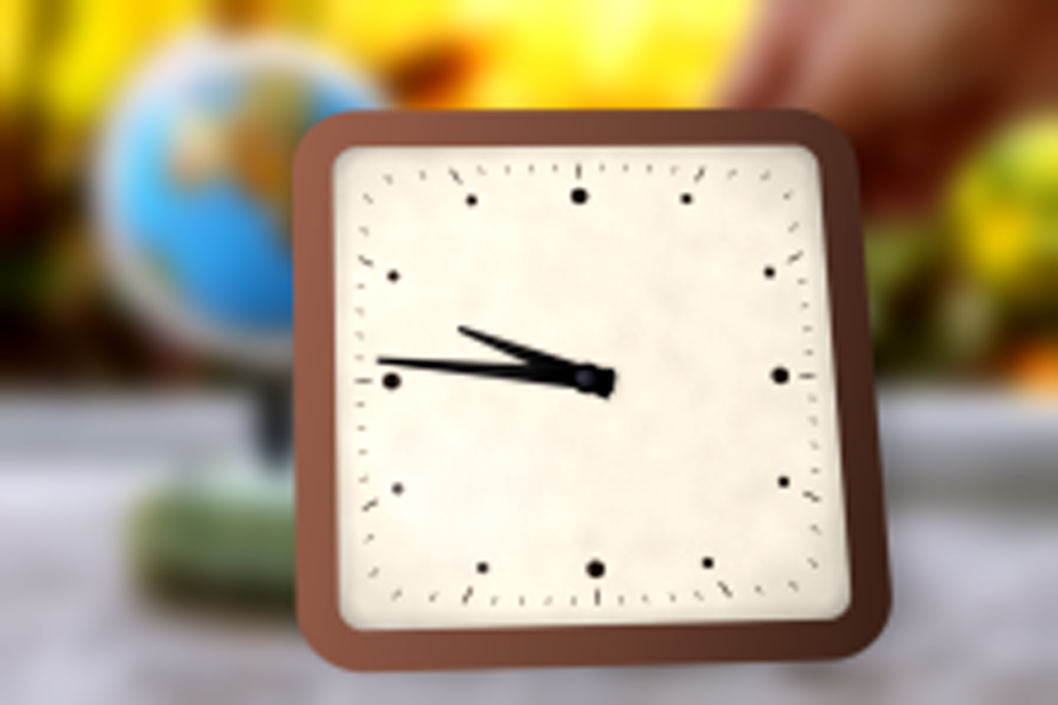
9 h 46 min
